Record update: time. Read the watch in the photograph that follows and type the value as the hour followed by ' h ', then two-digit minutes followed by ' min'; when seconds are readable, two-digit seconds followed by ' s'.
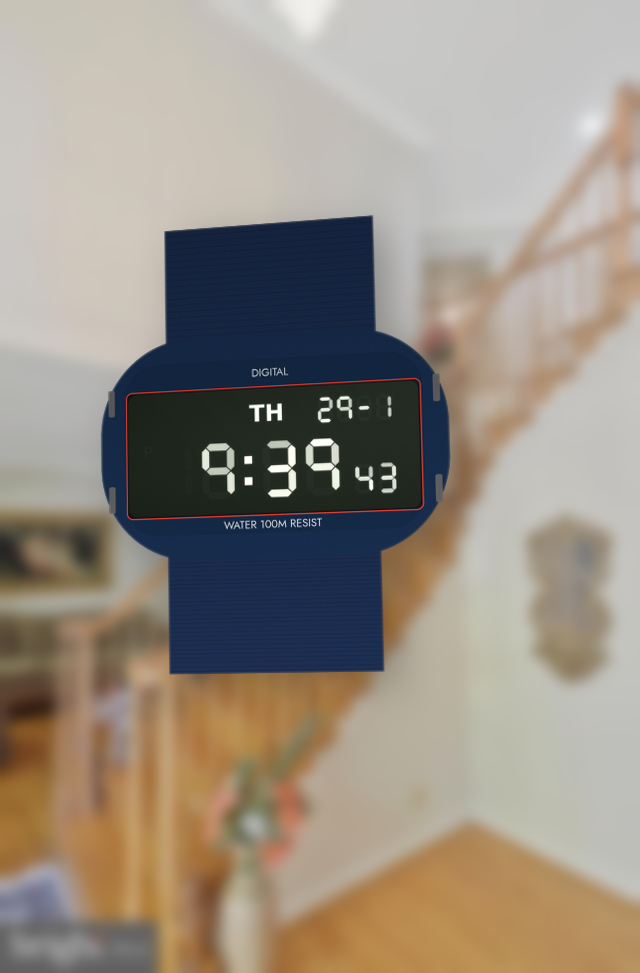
9 h 39 min 43 s
